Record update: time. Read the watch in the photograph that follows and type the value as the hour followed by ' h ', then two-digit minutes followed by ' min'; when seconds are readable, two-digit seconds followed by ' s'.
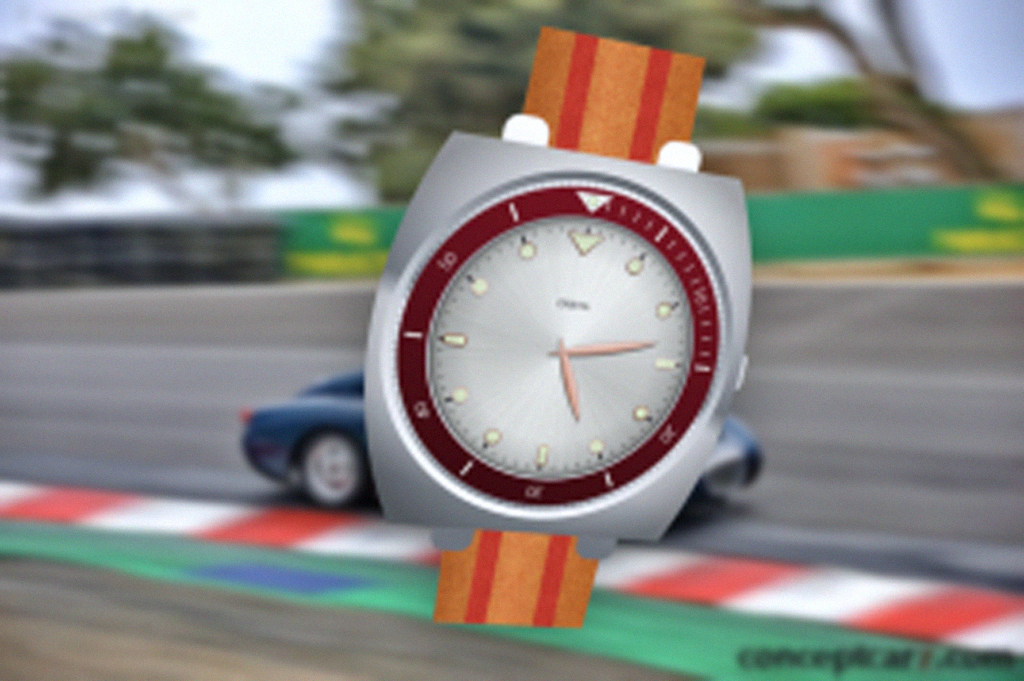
5 h 13 min
